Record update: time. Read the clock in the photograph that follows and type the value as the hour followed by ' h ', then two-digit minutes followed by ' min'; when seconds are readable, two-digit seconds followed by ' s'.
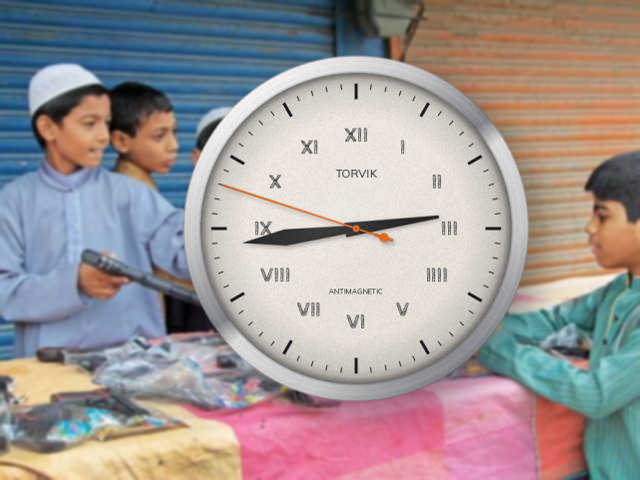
2 h 43 min 48 s
